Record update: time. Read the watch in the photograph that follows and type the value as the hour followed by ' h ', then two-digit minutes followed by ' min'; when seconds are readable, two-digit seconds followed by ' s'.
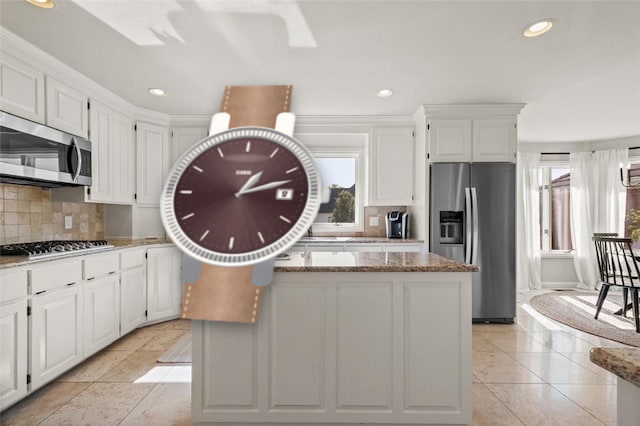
1 h 12 min
